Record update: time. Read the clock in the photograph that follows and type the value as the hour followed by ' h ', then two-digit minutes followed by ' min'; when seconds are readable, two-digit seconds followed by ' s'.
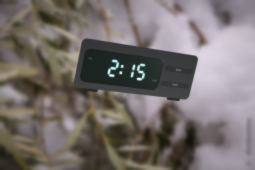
2 h 15 min
